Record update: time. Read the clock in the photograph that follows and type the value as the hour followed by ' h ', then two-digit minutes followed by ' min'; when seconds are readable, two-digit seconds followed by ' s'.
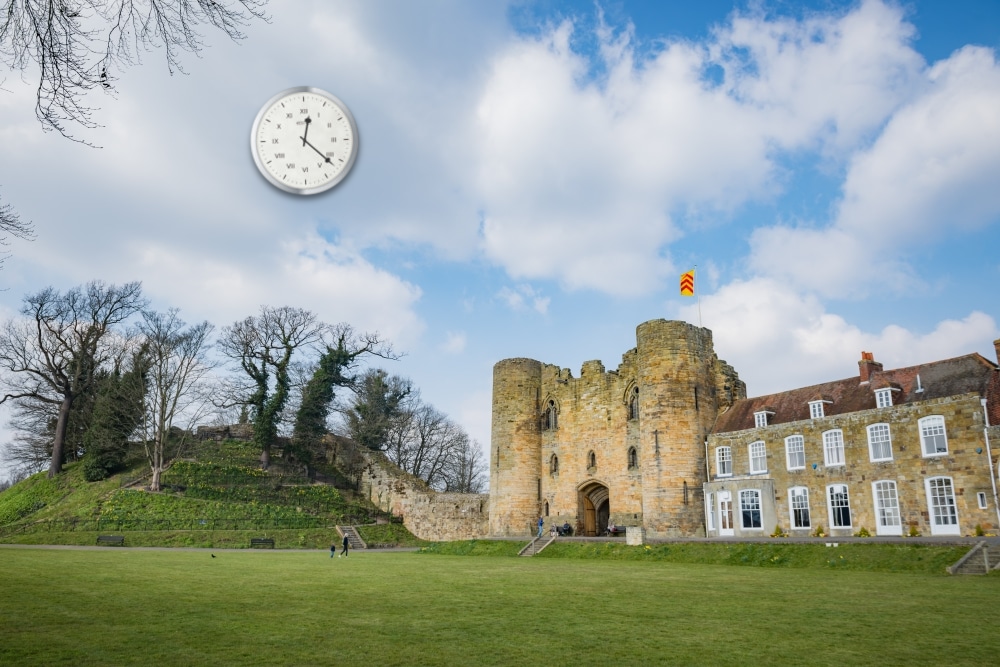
12 h 22 min
